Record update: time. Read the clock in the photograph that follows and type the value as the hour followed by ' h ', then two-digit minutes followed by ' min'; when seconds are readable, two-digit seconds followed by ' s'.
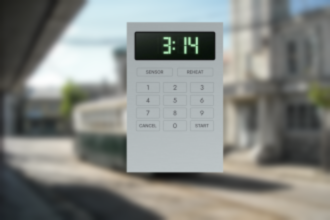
3 h 14 min
